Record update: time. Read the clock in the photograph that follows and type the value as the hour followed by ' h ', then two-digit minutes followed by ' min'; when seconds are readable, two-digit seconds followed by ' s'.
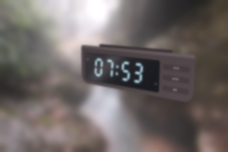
7 h 53 min
